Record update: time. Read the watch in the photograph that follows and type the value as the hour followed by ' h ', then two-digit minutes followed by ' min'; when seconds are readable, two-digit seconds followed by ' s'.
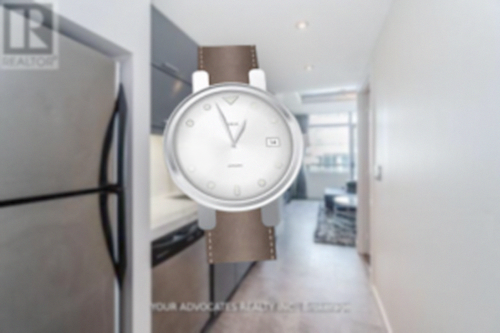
12 h 57 min
